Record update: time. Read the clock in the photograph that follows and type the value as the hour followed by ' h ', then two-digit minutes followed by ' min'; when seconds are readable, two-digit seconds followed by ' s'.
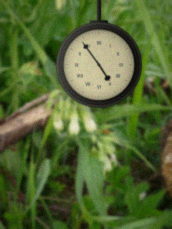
4 h 54 min
